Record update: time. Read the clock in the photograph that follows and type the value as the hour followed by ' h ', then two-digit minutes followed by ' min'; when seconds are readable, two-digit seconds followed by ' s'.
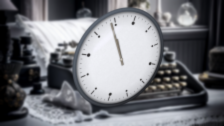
10 h 54 min
